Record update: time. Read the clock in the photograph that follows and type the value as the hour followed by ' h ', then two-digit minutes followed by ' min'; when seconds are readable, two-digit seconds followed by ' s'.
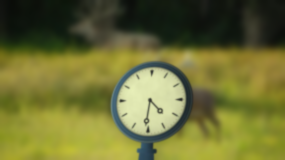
4 h 31 min
